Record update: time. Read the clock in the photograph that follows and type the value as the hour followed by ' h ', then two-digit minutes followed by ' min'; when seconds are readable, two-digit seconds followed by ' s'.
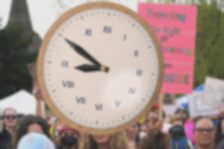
8 h 50 min
